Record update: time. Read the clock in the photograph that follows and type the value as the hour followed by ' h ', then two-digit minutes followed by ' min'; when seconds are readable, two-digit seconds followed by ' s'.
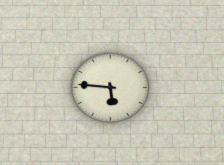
5 h 46 min
